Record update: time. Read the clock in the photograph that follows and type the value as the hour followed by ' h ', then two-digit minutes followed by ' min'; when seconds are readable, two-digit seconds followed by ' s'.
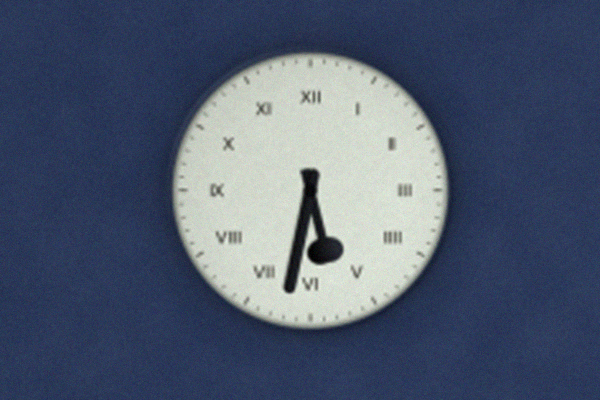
5 h 32 min
